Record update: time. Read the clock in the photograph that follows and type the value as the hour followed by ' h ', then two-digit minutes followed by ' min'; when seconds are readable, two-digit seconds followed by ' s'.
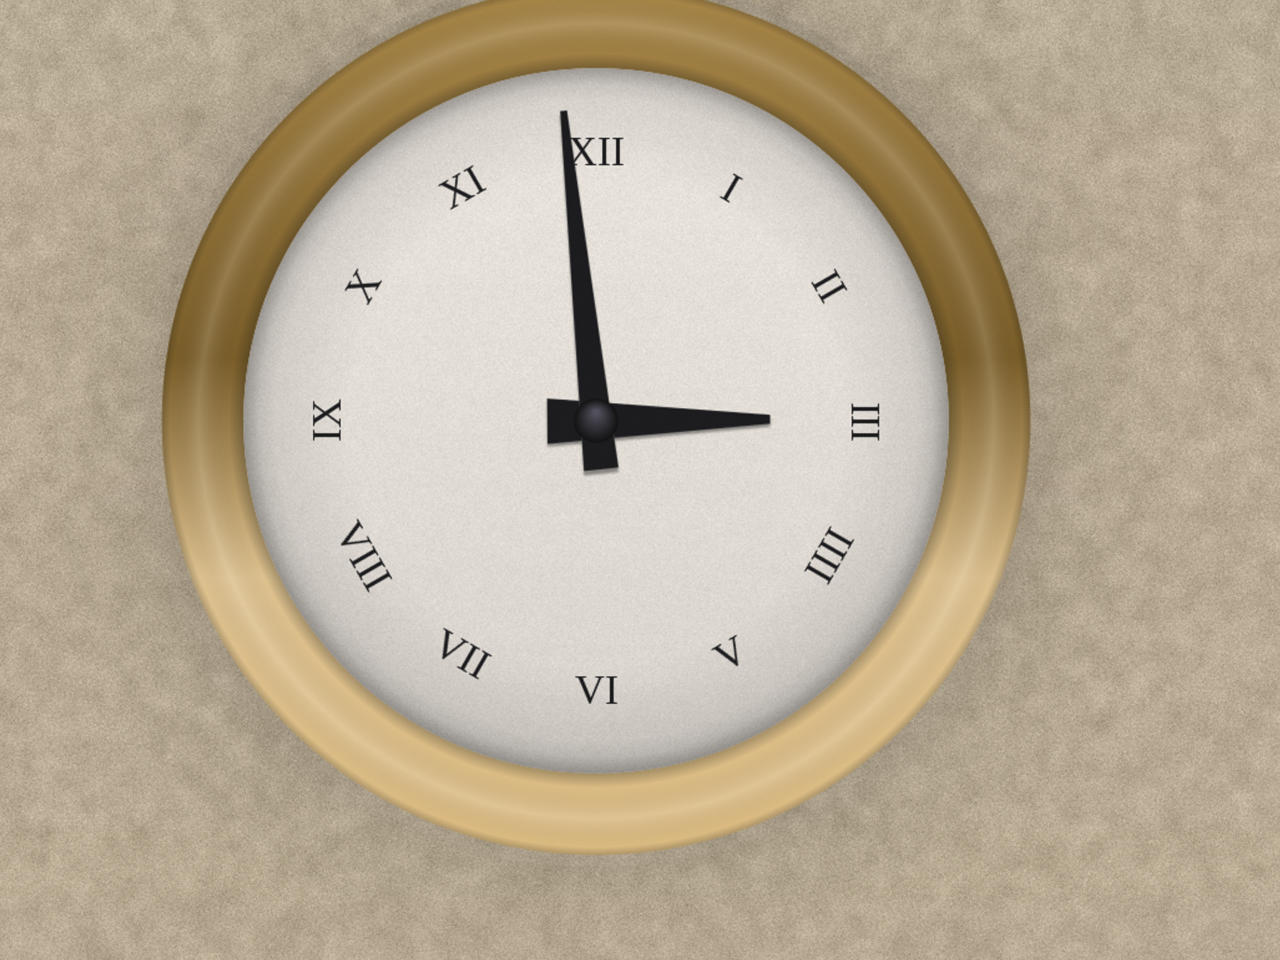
2 h 59 min
